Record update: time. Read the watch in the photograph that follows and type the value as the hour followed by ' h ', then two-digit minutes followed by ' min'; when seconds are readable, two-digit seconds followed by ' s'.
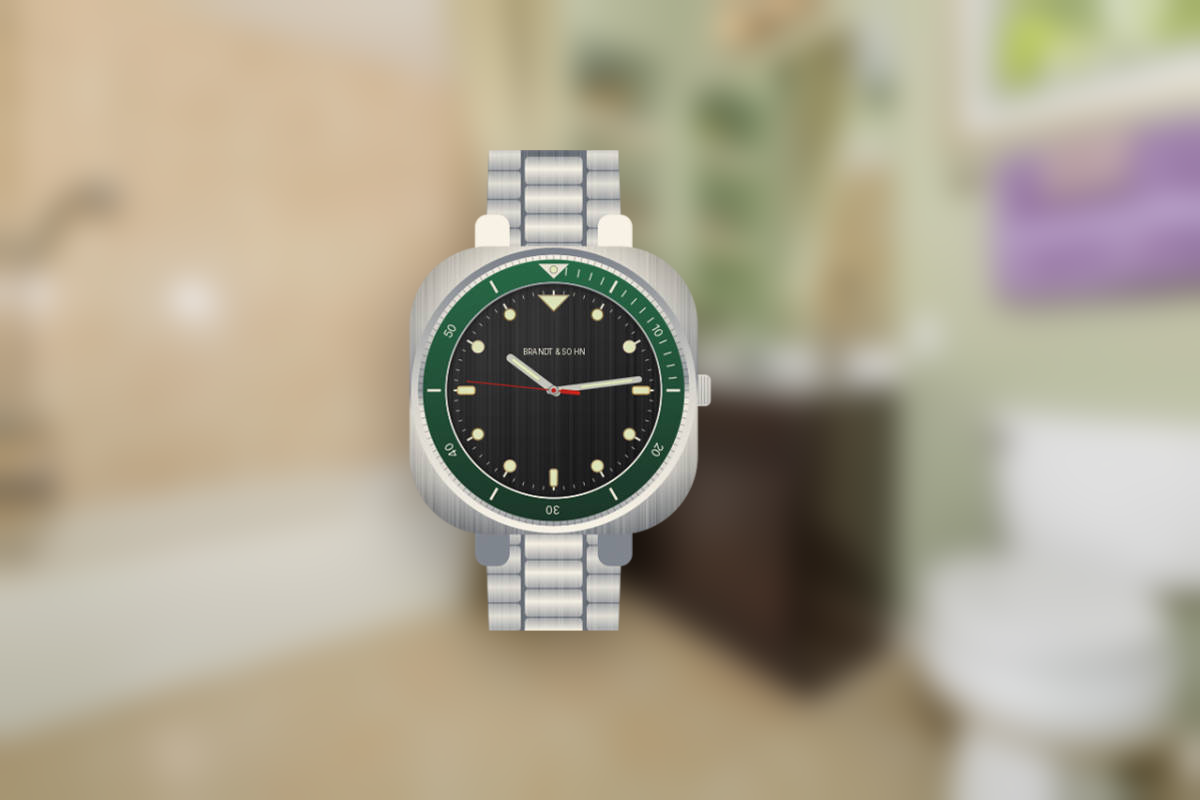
10 h 13 min 46 s
